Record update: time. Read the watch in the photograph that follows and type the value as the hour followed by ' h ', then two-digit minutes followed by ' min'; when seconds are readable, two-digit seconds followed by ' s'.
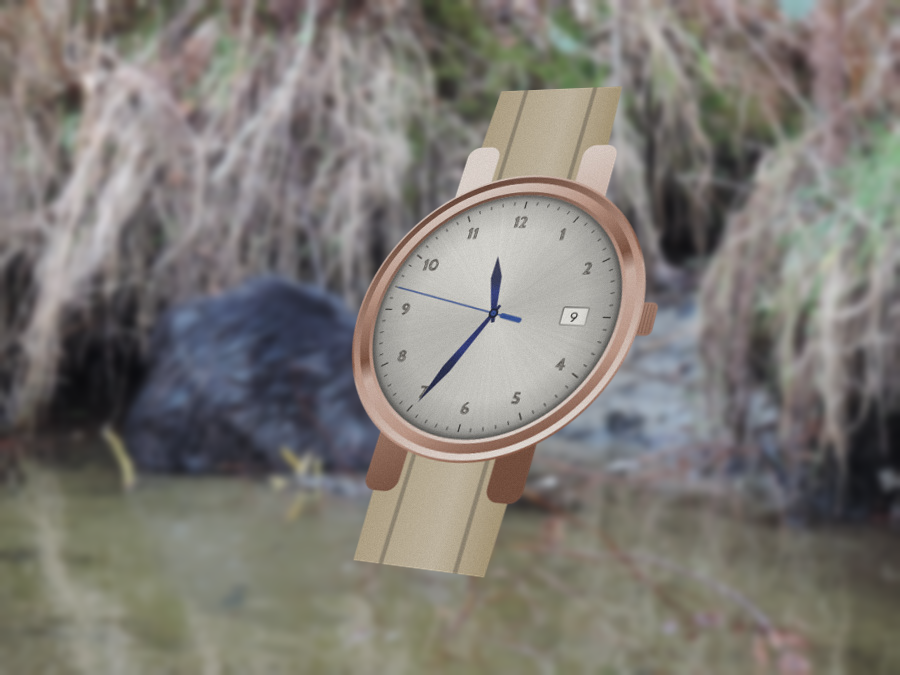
11 h 34 min 47 s
